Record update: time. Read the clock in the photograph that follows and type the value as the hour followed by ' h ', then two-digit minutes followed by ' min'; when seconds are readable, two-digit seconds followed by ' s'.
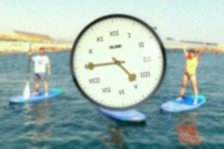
4 h 45 min
